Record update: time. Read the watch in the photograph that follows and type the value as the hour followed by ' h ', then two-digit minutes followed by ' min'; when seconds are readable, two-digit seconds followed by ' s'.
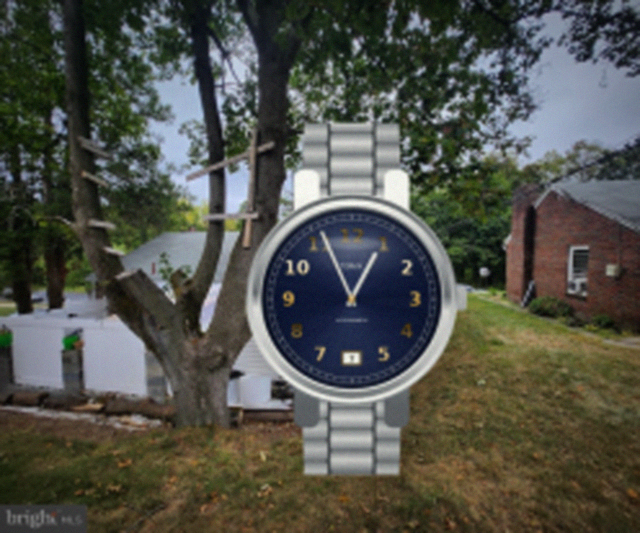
12 h 56 min
